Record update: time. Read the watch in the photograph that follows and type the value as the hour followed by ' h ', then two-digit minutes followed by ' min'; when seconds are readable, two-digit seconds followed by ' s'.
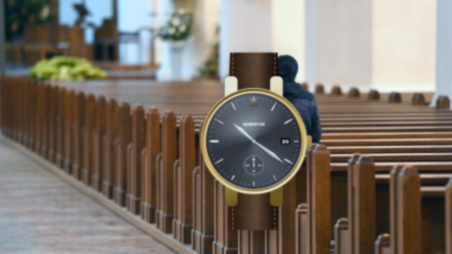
10 h 21 min
